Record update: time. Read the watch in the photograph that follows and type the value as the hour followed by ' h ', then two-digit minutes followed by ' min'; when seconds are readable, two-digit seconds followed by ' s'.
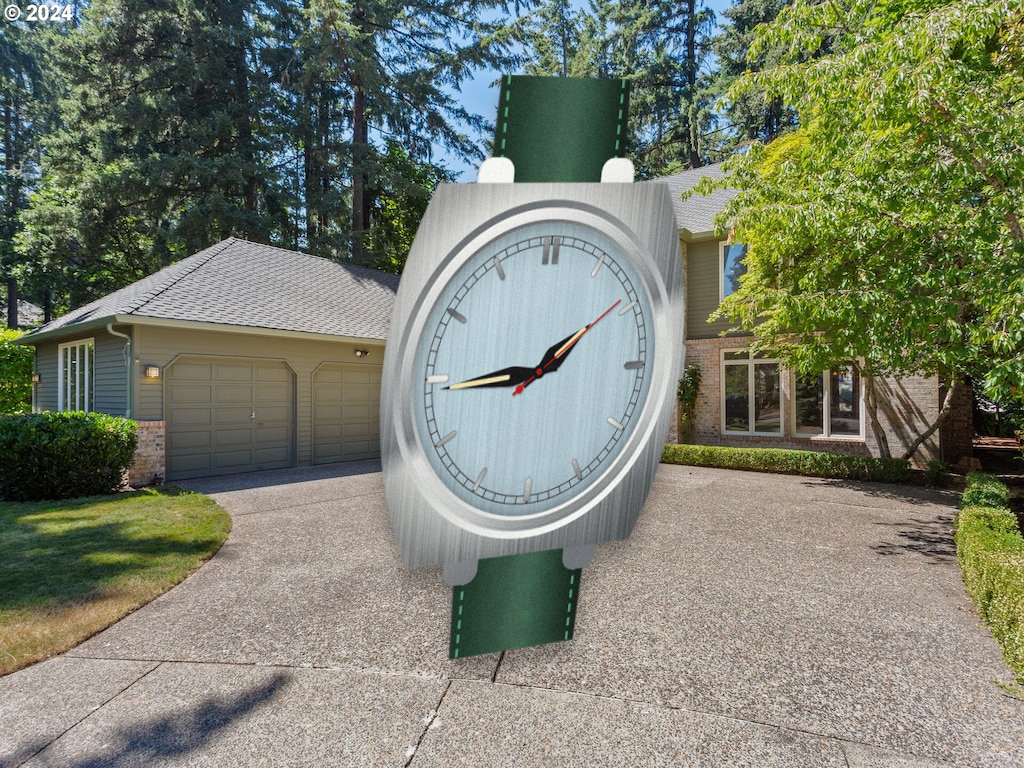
1 h 44 min 09 s
